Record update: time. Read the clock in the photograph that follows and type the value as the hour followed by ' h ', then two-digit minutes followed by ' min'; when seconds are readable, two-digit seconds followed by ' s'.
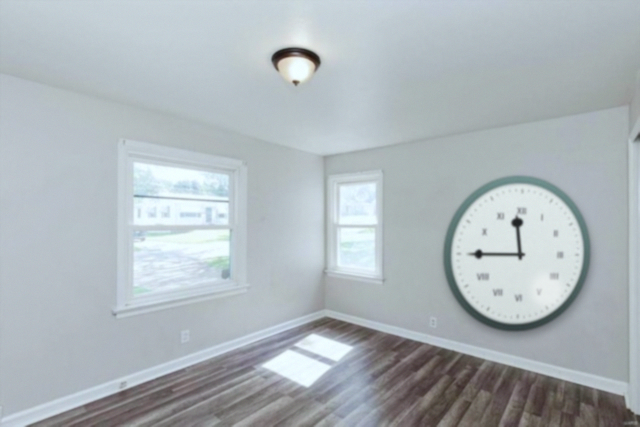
11 h 45 min
